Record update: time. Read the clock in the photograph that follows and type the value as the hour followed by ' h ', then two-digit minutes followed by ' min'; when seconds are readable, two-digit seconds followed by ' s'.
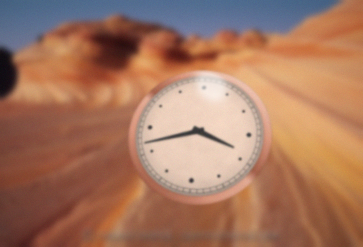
3 h 42 min
